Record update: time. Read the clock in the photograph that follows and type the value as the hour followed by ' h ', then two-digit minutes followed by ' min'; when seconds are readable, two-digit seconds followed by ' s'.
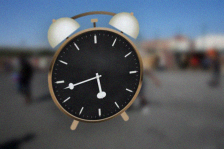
5 h 43 min
